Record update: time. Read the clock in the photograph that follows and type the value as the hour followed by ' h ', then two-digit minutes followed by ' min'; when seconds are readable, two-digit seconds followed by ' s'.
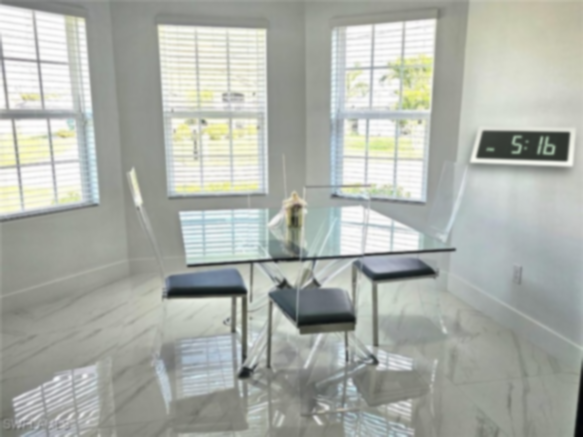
5 h 16 min
